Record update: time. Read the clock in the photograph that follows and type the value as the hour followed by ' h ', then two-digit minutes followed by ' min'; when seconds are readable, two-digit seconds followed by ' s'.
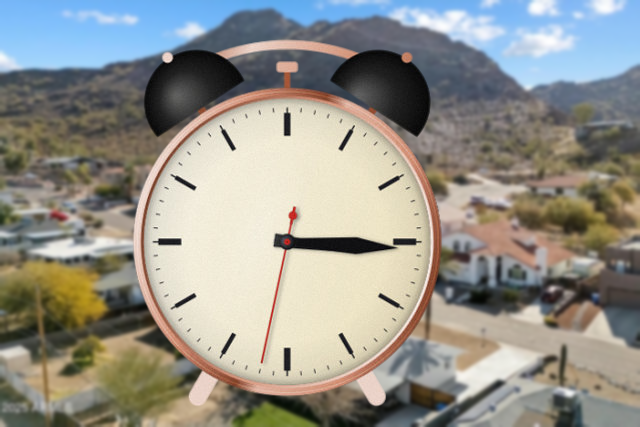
3 h 15 min 32 s
